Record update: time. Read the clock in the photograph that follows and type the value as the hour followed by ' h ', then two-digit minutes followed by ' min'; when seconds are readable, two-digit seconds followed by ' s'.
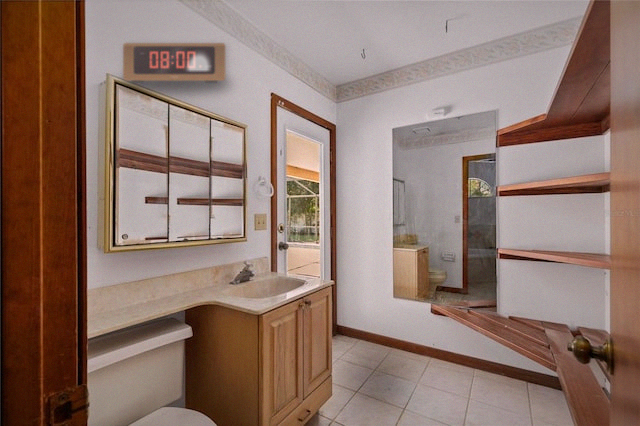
8 h 00 min
